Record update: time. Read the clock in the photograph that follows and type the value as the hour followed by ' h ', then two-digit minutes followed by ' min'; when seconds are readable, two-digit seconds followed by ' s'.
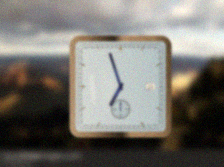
6 h 57 min
